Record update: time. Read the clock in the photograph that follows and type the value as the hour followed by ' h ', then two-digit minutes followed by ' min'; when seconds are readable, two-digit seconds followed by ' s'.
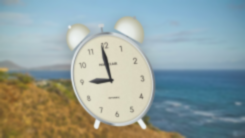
8 h 59 min
